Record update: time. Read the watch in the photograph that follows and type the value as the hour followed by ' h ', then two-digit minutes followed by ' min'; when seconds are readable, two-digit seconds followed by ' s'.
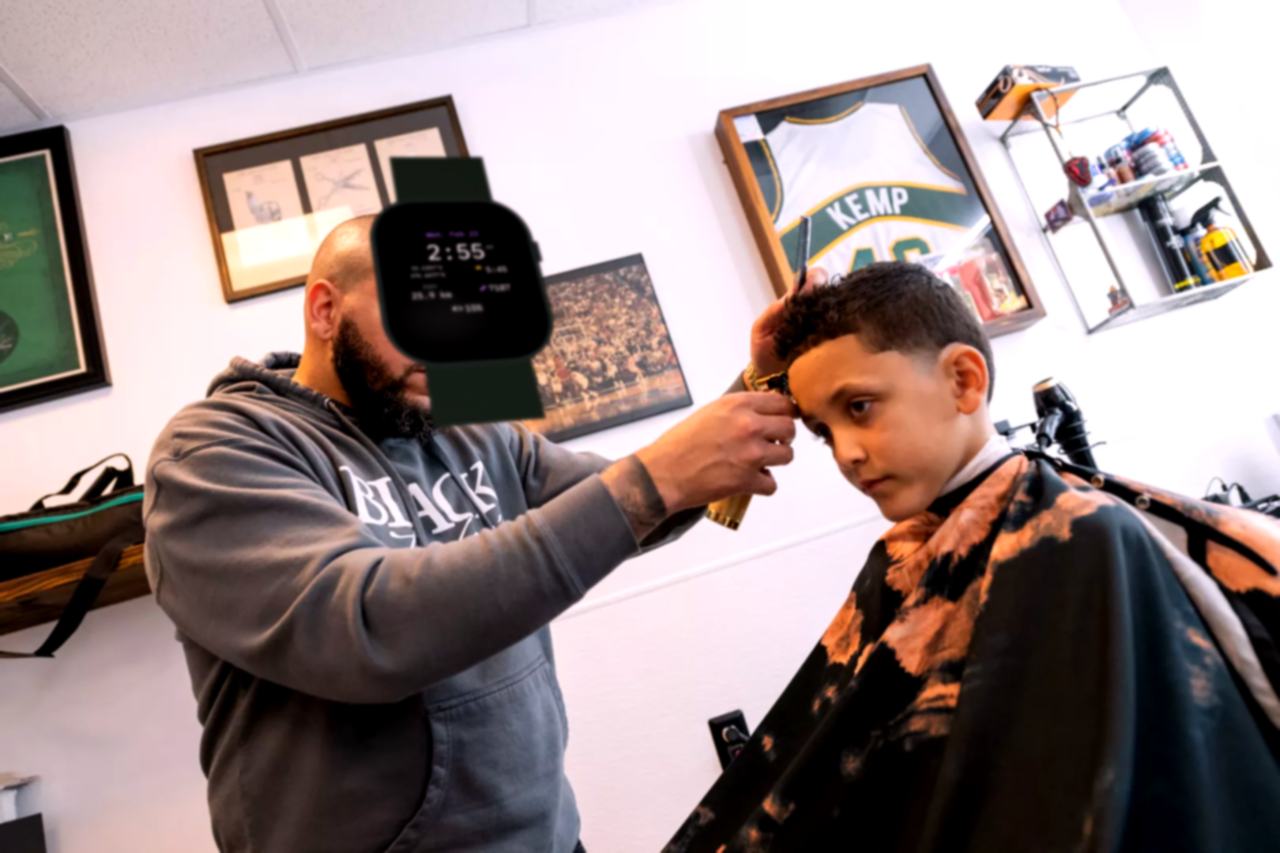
2 h 55 min
